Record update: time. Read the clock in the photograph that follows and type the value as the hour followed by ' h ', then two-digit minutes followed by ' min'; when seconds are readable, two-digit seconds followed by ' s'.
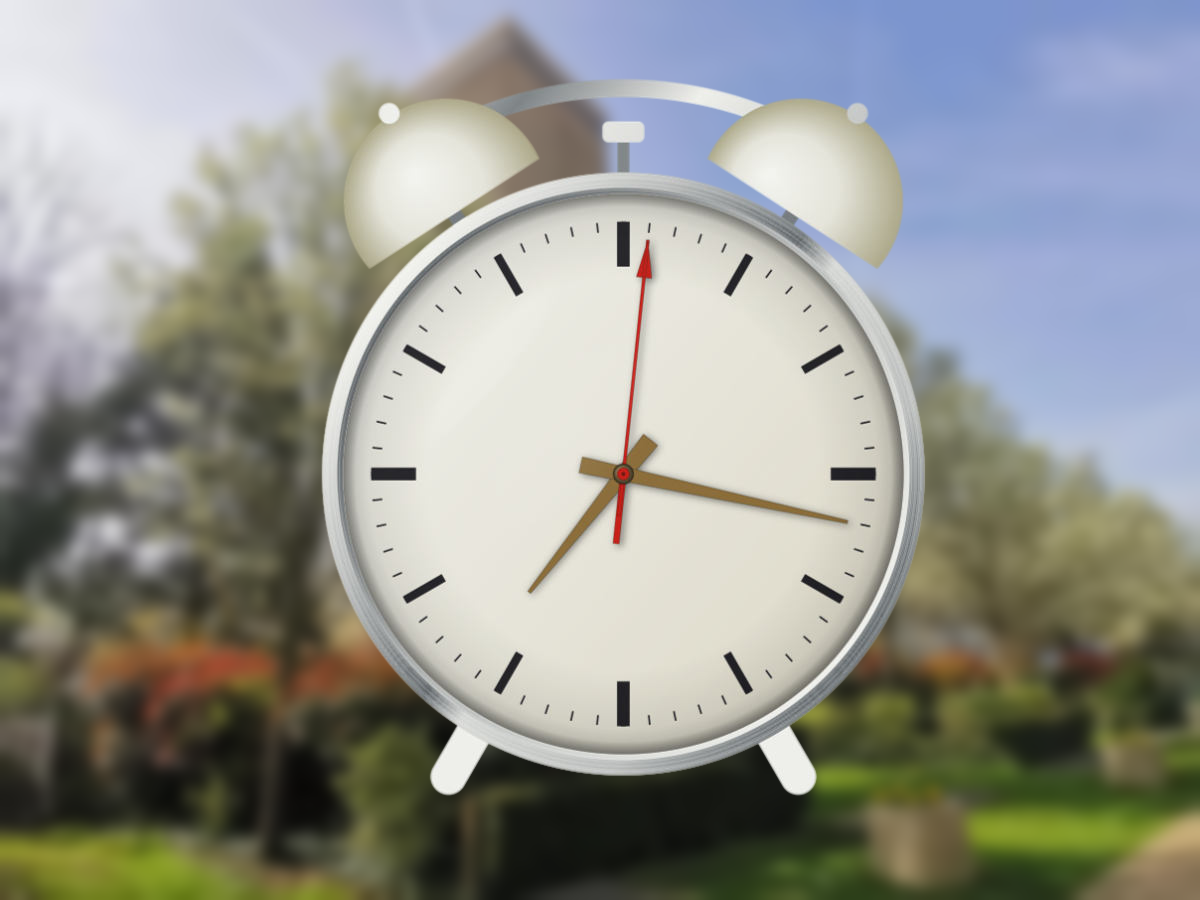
7 h 17 min 01 s
